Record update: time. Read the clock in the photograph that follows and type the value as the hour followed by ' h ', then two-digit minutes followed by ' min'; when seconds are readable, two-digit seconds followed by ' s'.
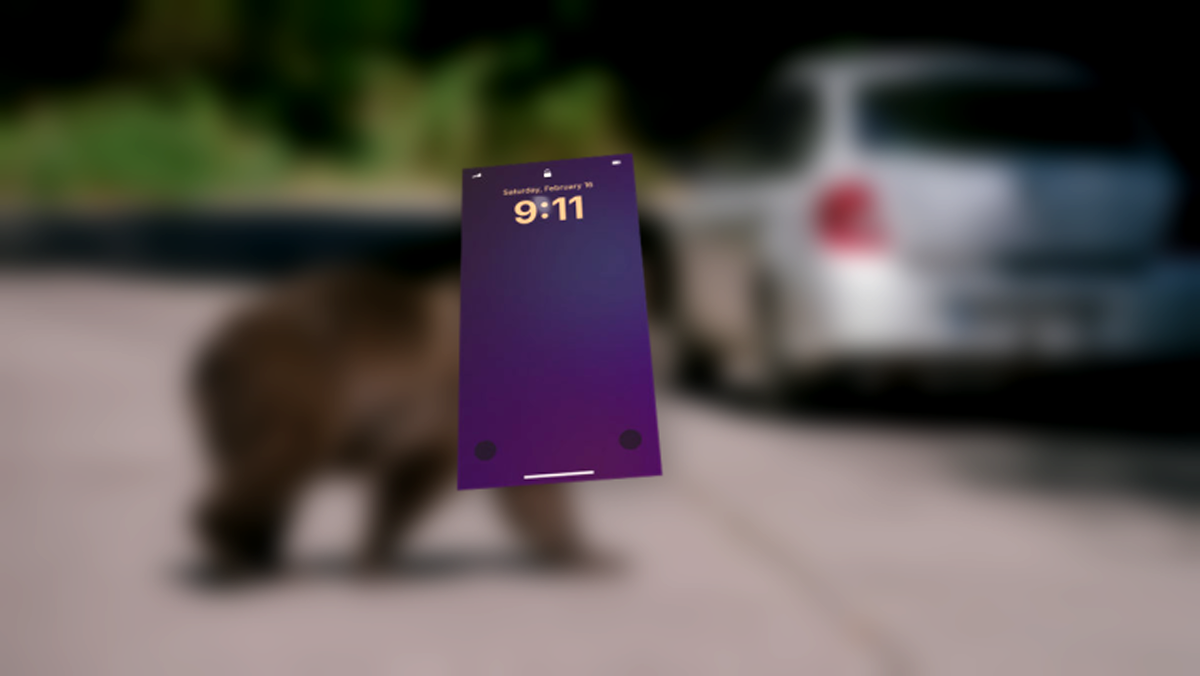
9 h 11 min
